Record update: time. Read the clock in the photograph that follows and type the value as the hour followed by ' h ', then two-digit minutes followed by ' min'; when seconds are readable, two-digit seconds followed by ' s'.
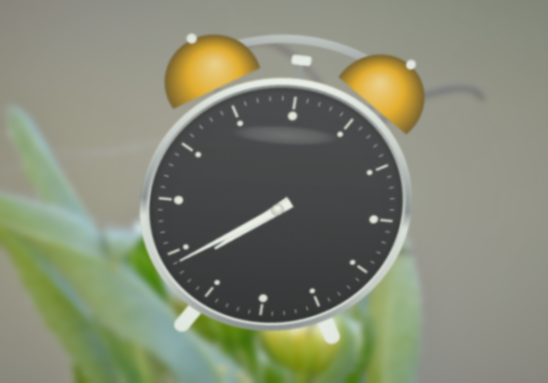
7 h 39 min
